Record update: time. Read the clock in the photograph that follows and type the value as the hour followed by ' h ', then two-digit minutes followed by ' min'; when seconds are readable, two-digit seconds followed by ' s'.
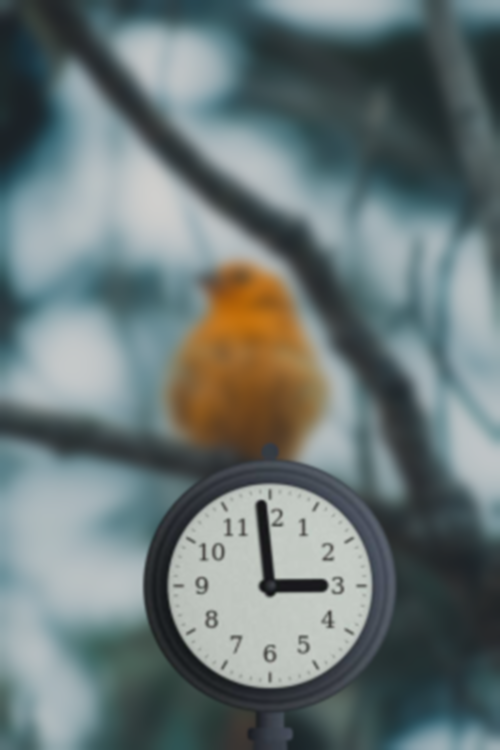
2 h 59 min
